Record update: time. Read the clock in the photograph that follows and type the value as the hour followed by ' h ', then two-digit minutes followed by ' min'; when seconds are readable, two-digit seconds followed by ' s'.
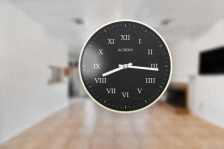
8 h 16 min
